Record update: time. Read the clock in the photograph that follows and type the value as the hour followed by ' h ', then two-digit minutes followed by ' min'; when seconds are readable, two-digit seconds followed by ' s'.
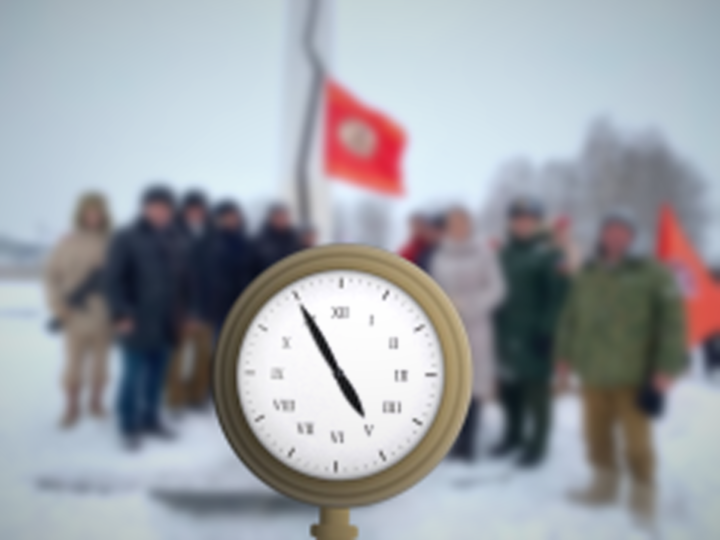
4 h 55 min
